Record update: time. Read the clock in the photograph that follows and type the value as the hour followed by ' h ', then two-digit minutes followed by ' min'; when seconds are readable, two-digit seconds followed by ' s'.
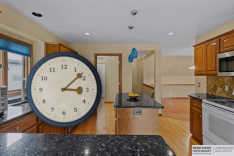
3 h 08 min
